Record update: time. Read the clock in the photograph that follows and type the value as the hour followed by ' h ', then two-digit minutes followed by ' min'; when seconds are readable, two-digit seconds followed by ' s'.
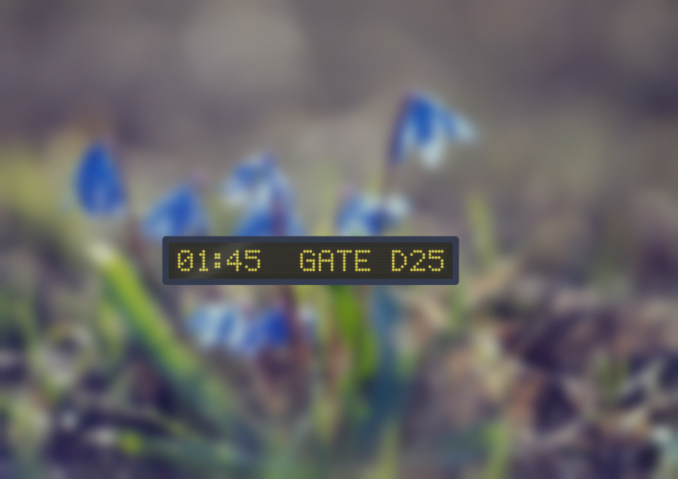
1 h 45 min
